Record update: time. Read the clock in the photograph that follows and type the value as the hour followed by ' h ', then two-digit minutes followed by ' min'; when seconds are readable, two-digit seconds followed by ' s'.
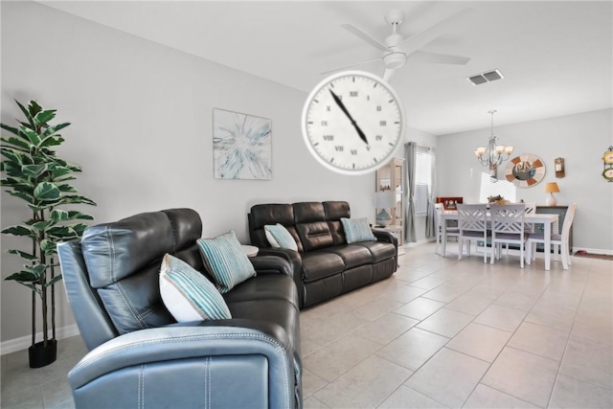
4 h 54 min
